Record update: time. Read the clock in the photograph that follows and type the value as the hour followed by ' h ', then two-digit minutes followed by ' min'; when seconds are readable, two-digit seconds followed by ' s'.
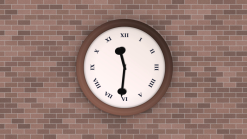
11 h 31 min
